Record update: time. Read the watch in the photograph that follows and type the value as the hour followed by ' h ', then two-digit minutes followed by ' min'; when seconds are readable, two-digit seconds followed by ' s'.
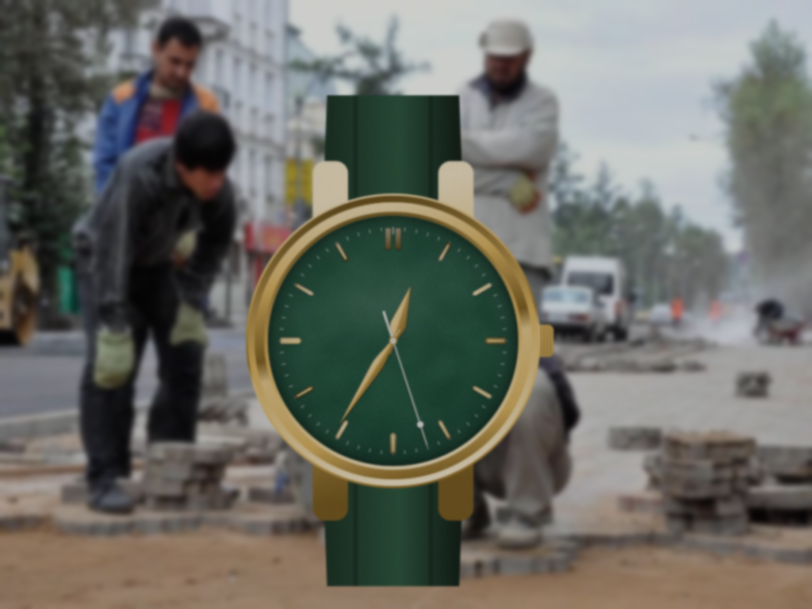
12 h 35 min 27 s
